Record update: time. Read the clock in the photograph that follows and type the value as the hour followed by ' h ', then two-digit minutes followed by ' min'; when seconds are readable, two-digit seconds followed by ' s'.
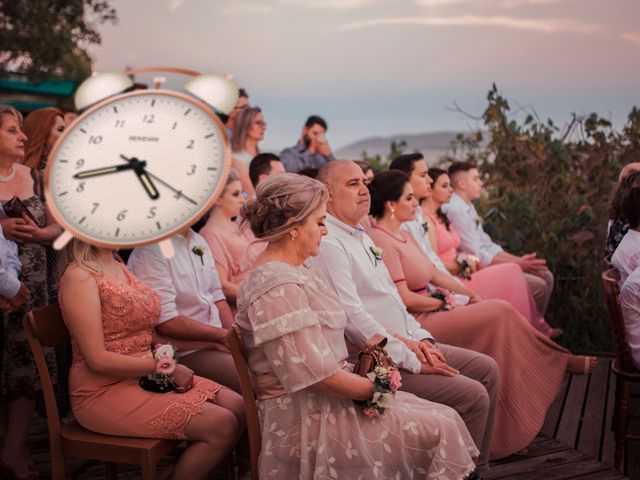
4 h 42 min 20 s
